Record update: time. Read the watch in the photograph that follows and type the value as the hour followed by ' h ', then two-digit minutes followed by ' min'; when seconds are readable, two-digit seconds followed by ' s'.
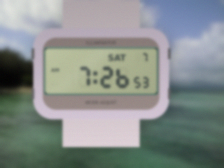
7 h 26 min
